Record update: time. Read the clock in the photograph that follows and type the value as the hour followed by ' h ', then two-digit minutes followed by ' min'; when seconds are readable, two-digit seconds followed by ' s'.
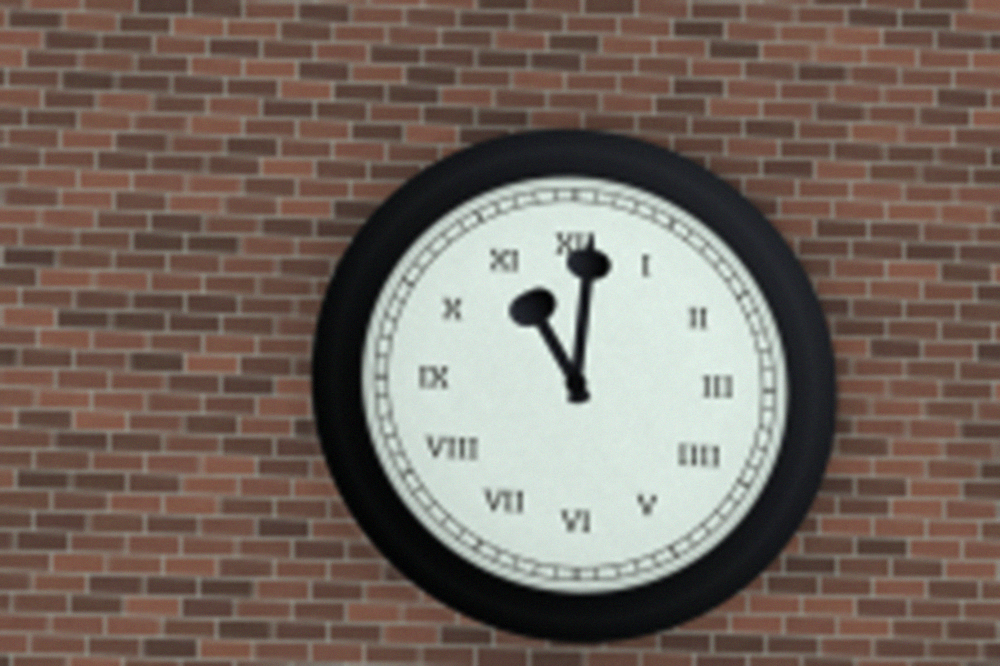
11 h 01 min
